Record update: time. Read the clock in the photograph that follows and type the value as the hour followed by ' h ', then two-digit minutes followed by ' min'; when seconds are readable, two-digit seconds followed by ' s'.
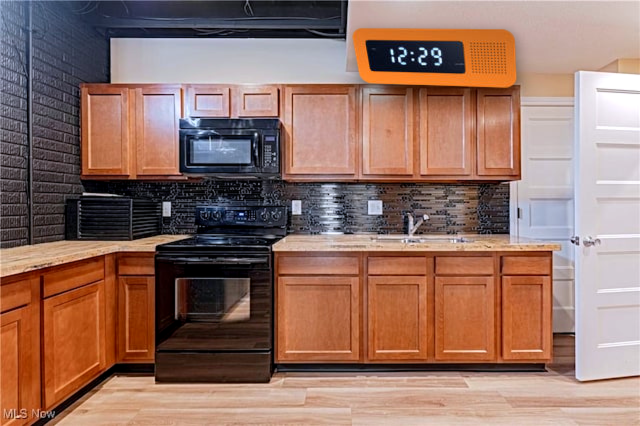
12 h 29 min
